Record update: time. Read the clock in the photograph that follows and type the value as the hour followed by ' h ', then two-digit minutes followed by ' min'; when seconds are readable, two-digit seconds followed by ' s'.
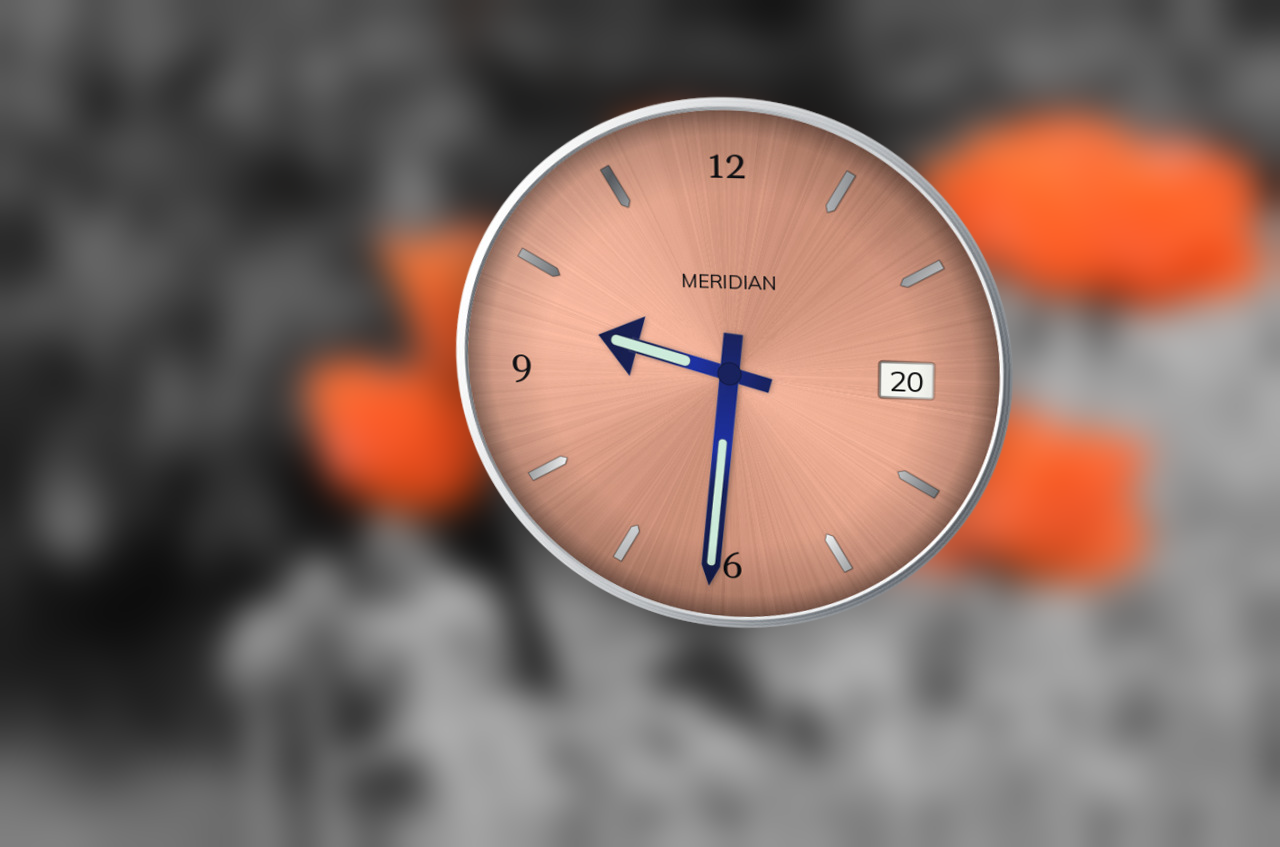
9 h 31 min
